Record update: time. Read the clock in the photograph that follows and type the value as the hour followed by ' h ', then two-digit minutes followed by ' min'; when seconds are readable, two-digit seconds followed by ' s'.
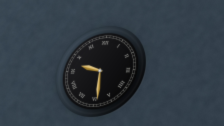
9 h 29 min
